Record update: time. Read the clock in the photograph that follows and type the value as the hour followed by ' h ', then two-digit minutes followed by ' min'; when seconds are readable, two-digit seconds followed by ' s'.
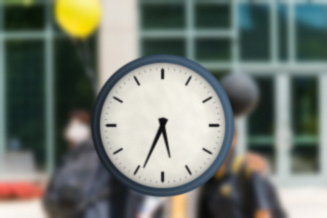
5 h 34 min
